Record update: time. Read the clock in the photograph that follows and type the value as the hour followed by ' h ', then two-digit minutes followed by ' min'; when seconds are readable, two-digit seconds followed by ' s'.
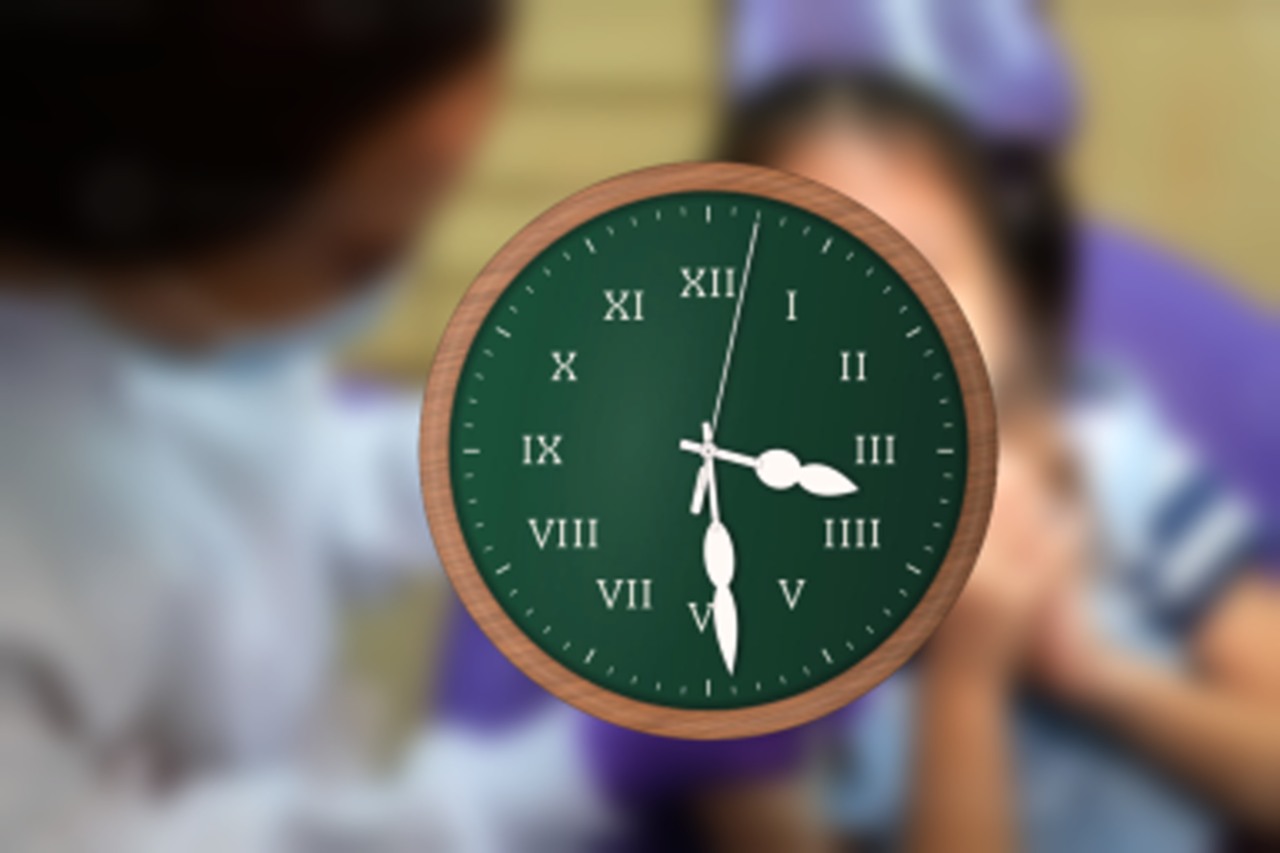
3 h 29 min 02 s
